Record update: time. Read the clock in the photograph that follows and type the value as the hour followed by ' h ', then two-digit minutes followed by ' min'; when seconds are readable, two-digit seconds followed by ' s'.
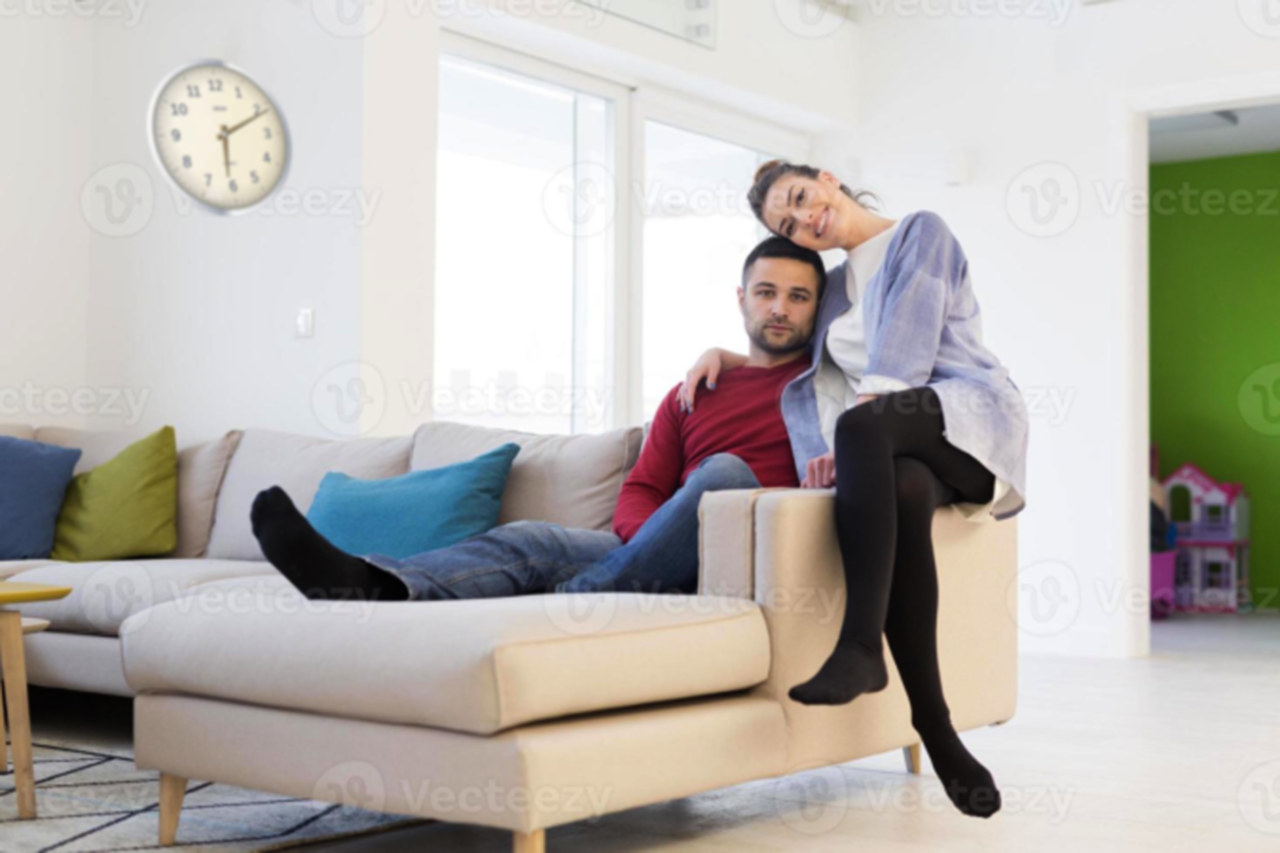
6 h 11 min
